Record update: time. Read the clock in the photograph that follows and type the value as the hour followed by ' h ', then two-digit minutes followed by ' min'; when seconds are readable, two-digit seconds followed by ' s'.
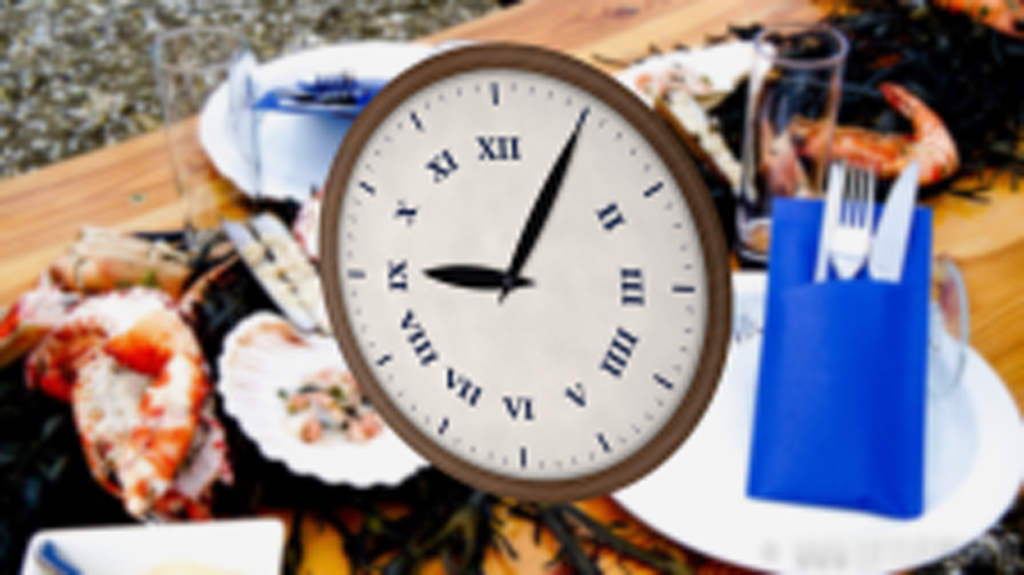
9 h 05 min
